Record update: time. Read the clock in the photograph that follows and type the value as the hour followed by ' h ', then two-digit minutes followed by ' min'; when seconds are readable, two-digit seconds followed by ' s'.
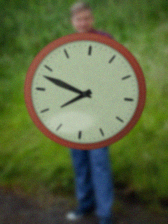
7 h 48 min
